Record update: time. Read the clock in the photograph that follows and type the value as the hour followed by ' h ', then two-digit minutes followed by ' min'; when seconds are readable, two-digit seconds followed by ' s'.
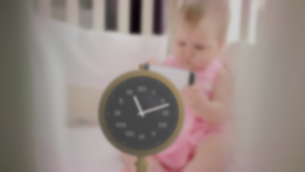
11 h 12 min
